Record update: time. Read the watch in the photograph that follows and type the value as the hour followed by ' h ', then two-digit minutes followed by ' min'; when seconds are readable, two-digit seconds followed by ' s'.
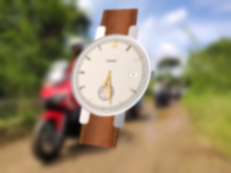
6 h 28 min
